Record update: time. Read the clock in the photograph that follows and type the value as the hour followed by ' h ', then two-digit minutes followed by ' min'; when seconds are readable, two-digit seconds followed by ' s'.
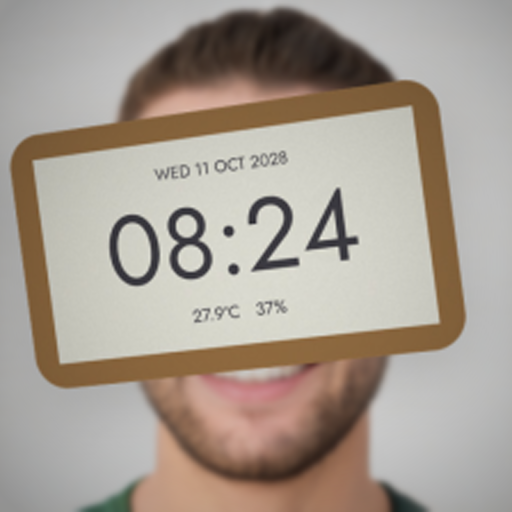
8 h 24 min
